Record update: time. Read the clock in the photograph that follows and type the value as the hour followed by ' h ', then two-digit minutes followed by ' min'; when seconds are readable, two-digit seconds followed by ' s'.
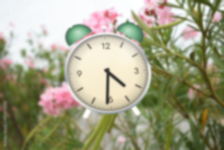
4 h 31 min
